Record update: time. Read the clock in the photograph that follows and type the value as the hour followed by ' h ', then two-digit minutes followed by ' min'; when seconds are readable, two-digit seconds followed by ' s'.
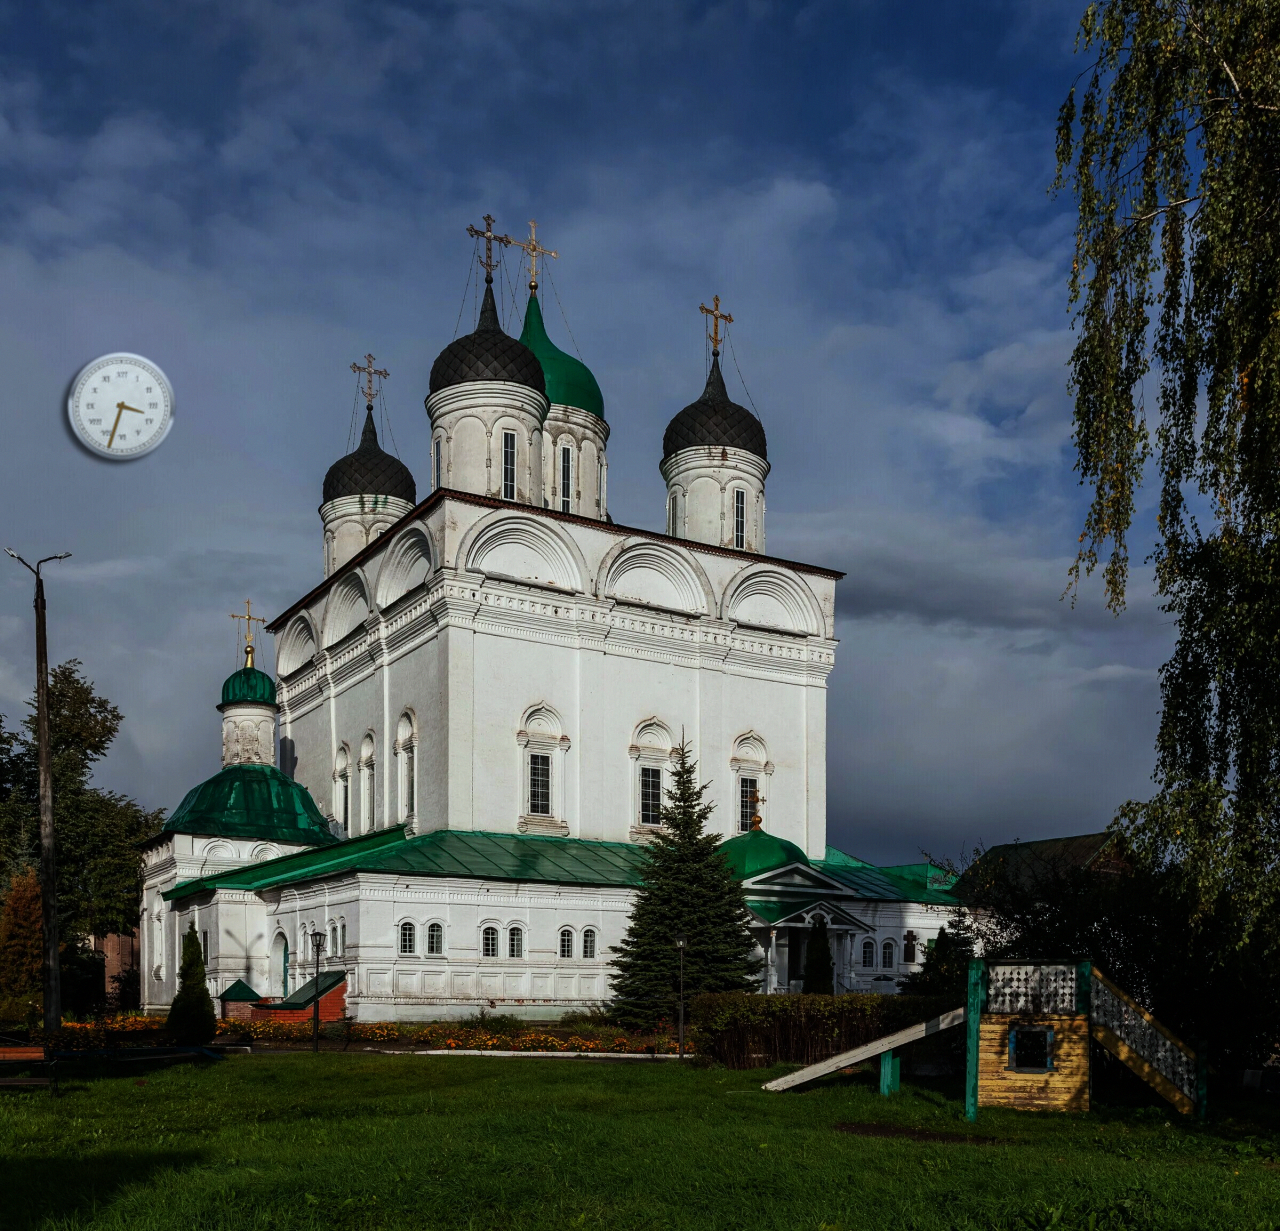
3 h 33 min
